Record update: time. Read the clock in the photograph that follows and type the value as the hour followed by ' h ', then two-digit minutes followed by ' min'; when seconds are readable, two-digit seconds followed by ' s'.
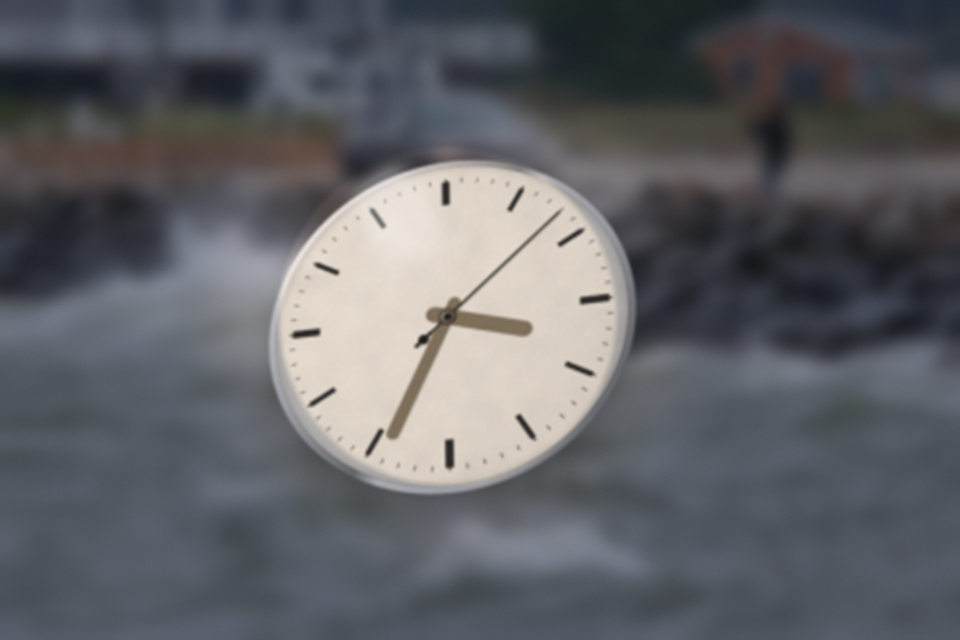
3 h 34 min 08 s
